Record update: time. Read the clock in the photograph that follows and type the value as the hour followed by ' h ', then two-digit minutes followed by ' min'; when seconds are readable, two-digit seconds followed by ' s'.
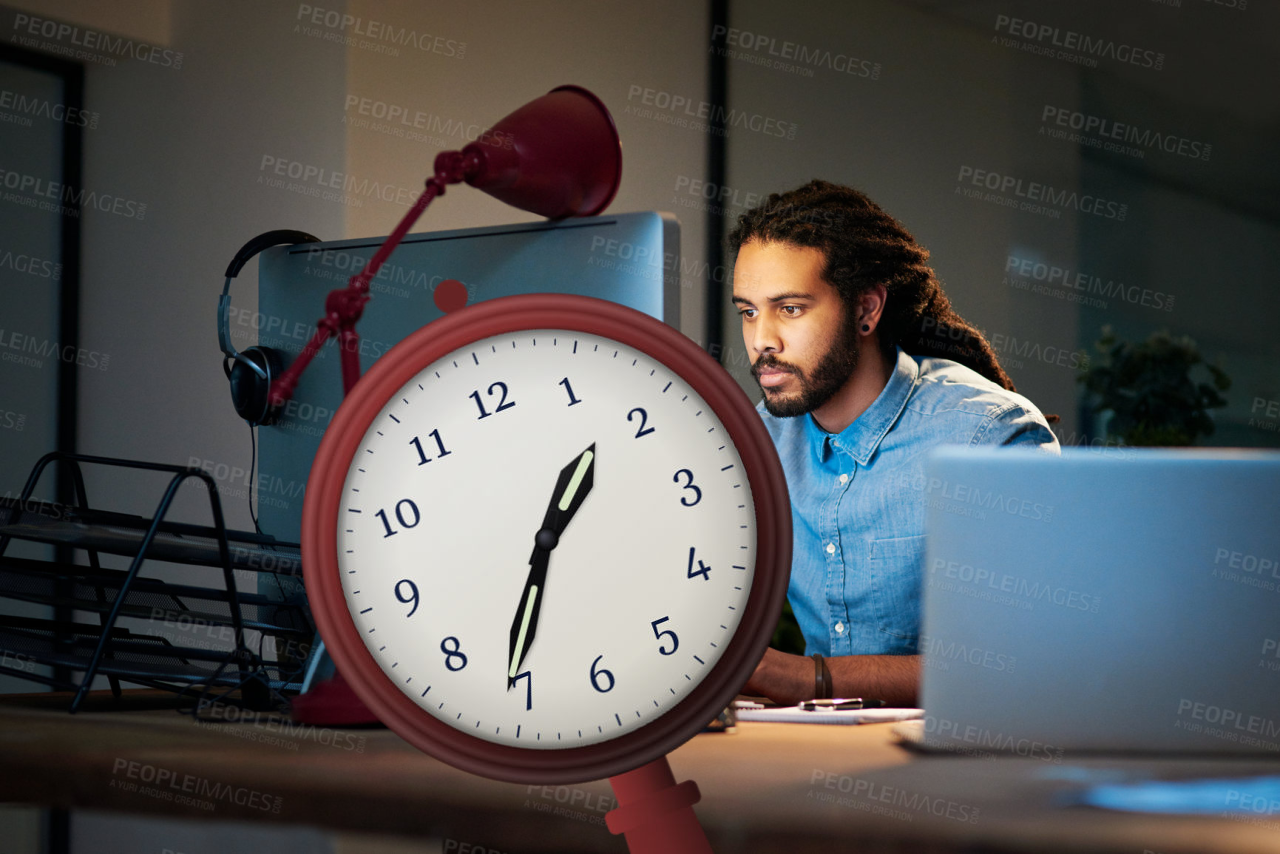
1 h 36 min
